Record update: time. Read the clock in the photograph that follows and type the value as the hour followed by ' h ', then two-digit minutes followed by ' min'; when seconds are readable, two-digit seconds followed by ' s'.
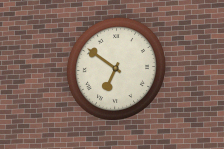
6 h 51 min
